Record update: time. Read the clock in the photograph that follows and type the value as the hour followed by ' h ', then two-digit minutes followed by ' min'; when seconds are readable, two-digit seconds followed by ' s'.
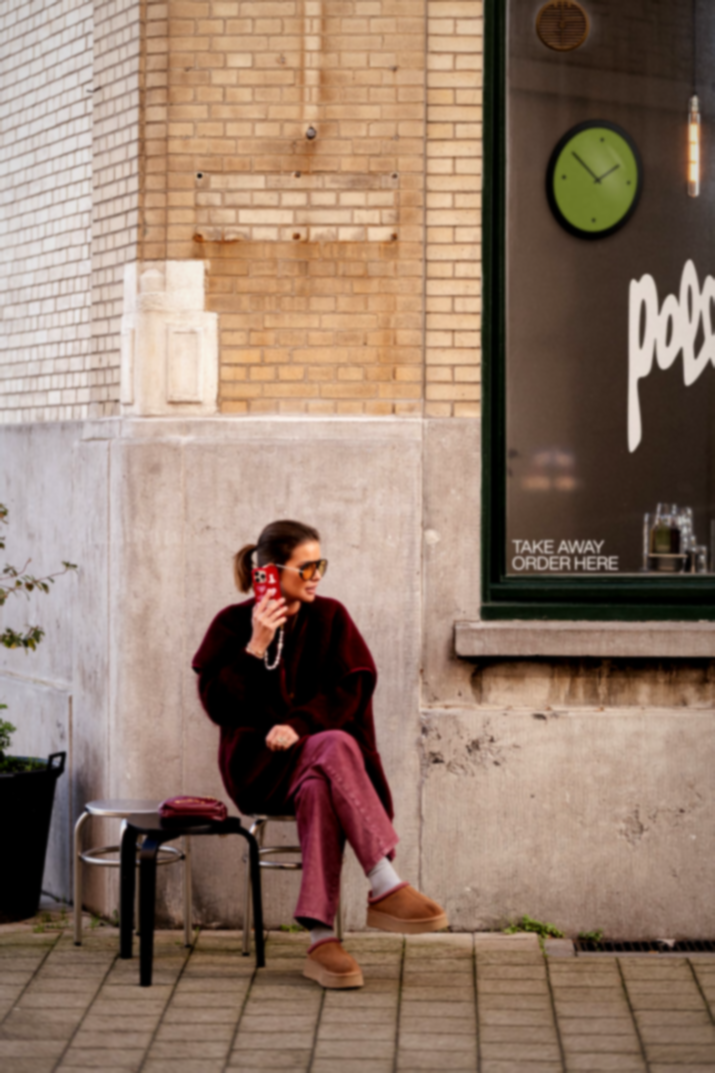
1 h 51 min
